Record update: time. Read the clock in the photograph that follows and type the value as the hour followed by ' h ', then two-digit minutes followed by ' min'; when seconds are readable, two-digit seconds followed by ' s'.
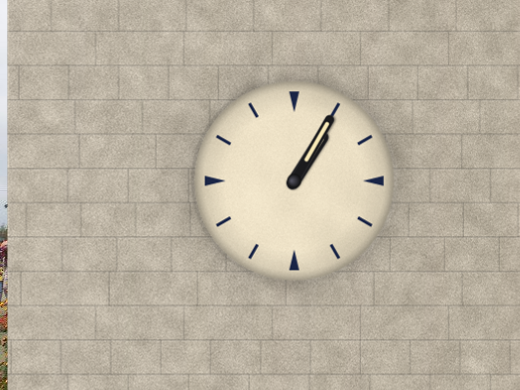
1 h 05 min
